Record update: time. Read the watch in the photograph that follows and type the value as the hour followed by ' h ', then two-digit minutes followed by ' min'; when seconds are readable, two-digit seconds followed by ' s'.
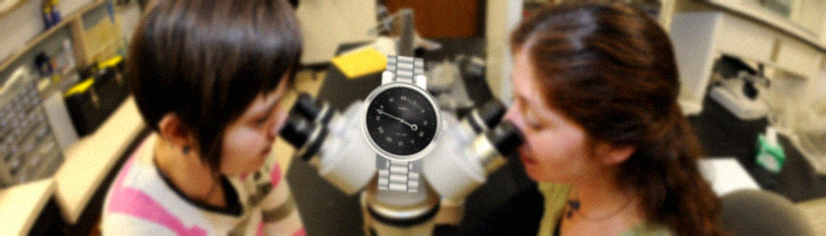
3 h 48 min
